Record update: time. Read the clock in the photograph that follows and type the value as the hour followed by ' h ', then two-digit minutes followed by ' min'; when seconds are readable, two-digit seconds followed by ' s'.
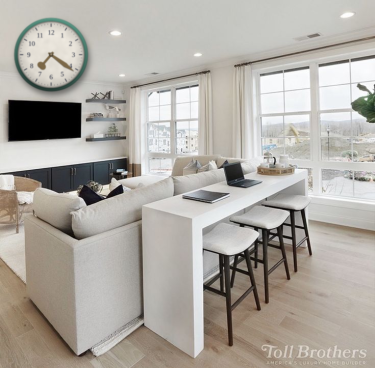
7 h 21 min
